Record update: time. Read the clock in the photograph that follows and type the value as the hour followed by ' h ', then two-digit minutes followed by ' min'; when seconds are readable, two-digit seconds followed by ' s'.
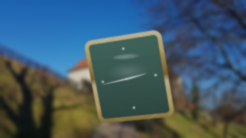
2 h 44 min
